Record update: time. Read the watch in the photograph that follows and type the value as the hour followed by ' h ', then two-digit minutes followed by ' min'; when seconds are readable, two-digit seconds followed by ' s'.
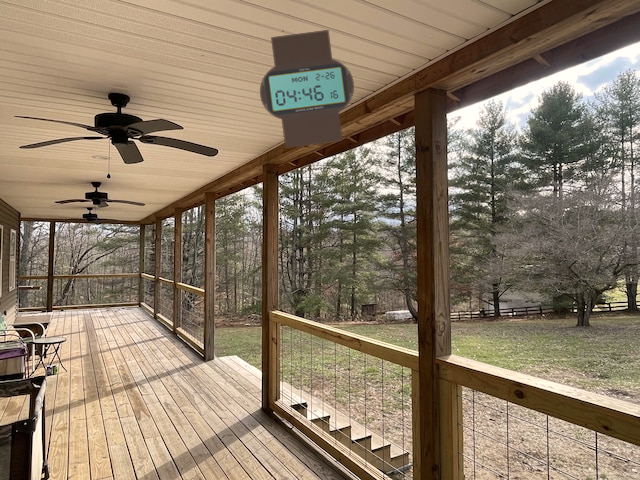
4 h 46 min 16 s
